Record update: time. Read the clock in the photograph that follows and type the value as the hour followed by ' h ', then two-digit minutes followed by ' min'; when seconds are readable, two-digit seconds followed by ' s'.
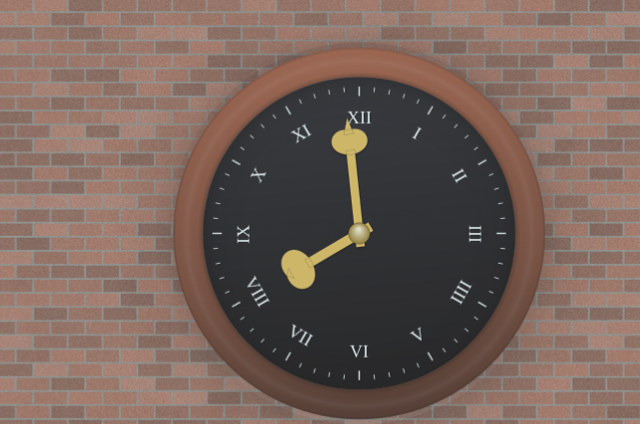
7 h 59 min
